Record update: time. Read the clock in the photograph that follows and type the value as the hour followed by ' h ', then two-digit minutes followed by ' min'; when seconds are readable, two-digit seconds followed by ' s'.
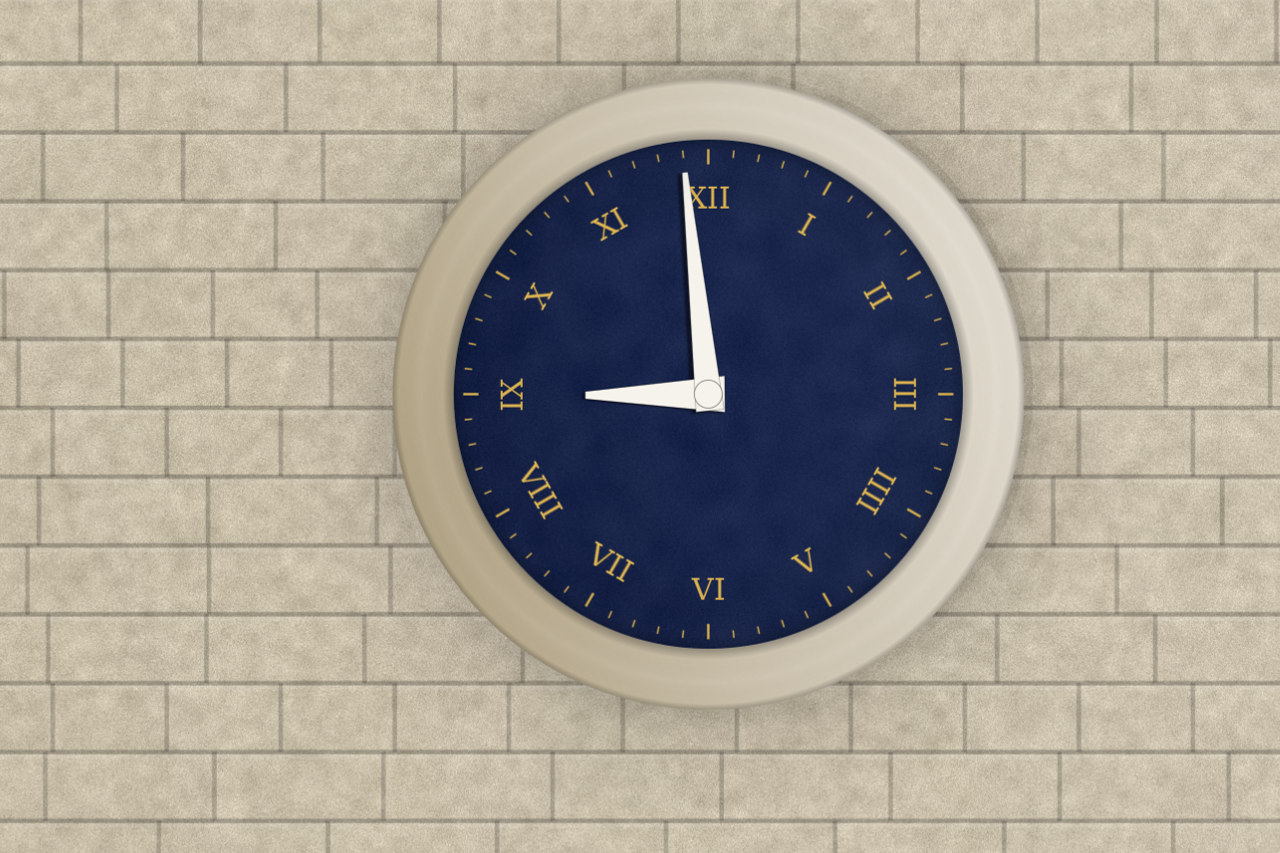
8 h 59 min
